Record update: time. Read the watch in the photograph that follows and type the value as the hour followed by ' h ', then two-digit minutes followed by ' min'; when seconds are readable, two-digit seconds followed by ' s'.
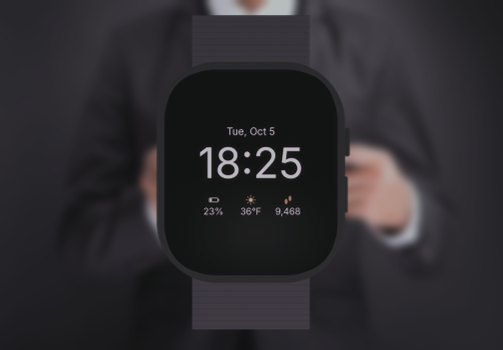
18 h 25 min
